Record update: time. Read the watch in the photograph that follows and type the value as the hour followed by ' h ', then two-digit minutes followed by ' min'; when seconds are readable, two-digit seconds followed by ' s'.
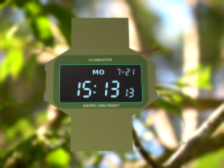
15 h 13 min 13 s
